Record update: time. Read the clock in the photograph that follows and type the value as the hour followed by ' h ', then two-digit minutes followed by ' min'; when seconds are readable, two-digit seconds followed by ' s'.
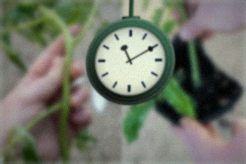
11 h 10 min
